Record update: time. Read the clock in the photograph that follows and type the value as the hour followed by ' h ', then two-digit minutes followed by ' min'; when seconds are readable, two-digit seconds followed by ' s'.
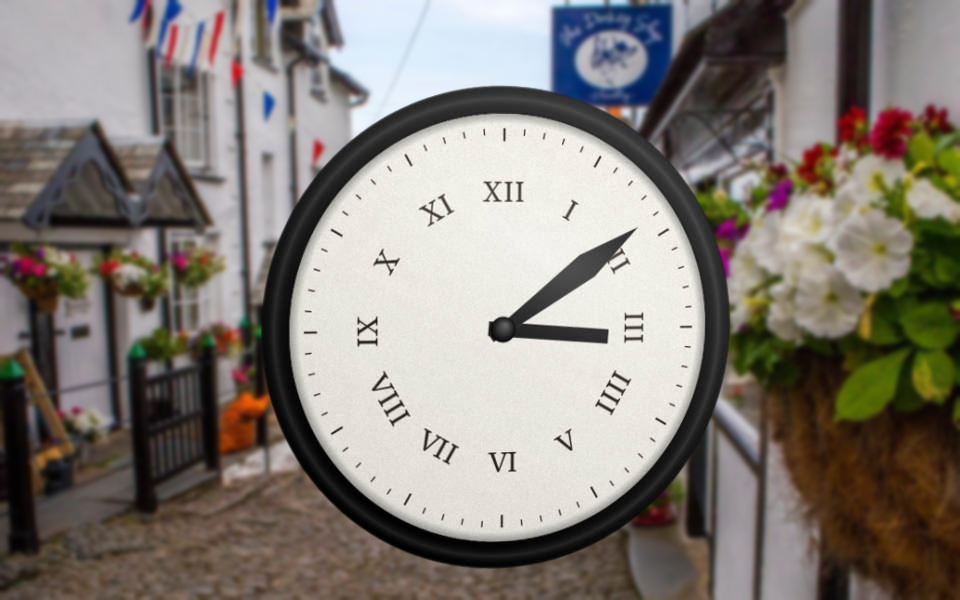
3 h 09 min
